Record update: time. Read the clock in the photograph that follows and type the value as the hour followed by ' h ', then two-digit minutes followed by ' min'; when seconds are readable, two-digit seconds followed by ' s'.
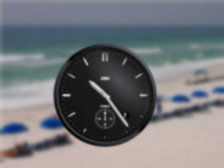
10 h 24 min
